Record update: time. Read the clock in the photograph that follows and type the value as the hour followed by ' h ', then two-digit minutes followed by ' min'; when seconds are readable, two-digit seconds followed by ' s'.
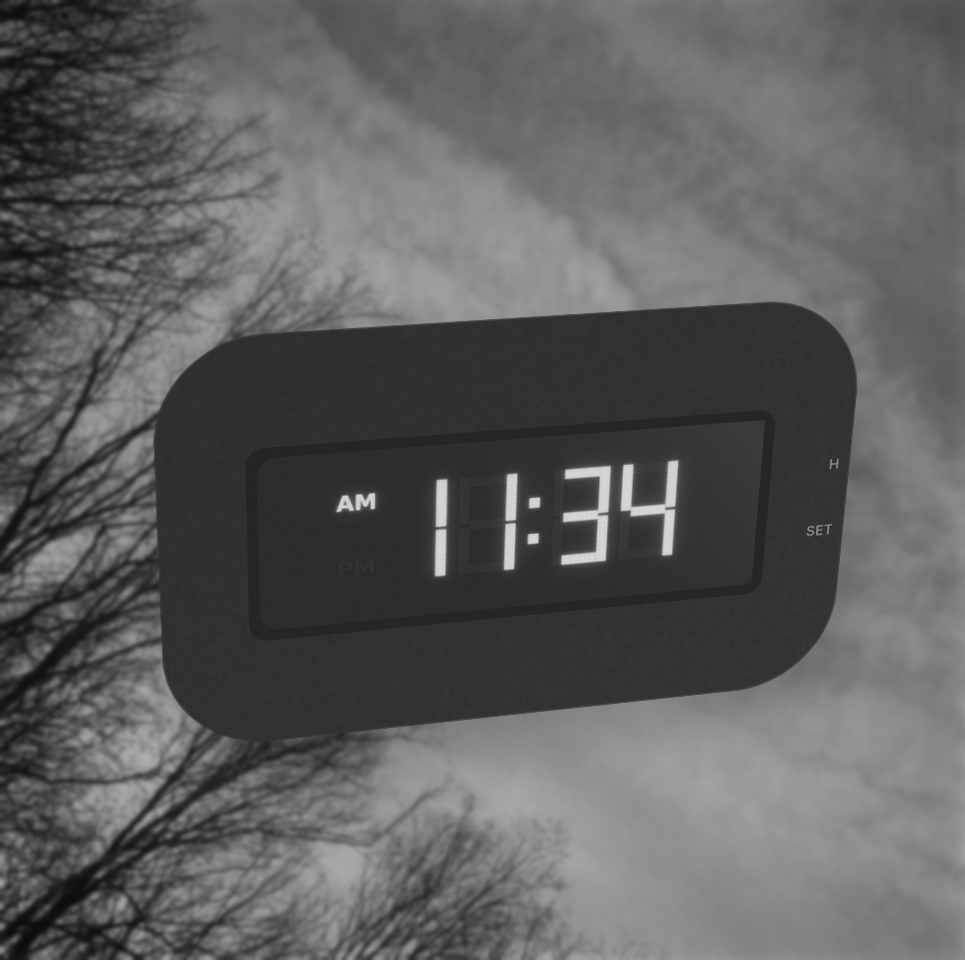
11 h 34 min
